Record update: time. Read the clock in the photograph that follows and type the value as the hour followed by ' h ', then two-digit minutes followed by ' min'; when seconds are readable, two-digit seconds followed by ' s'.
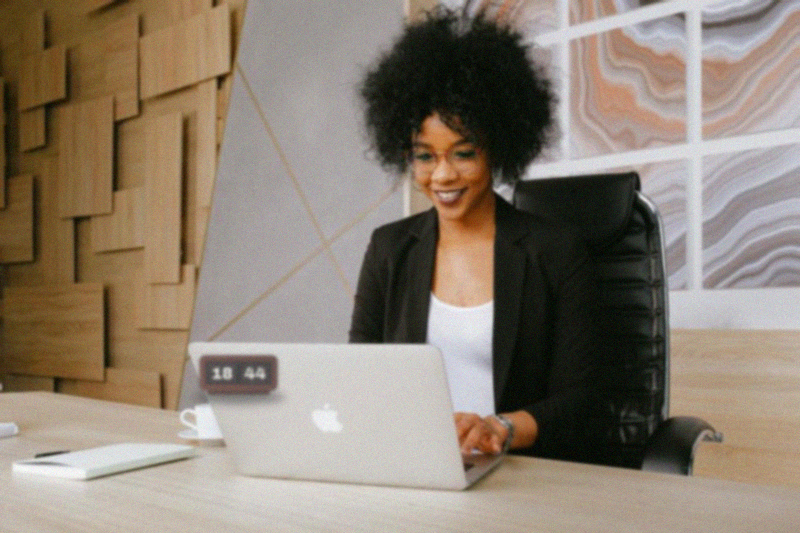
18 h 44 min
